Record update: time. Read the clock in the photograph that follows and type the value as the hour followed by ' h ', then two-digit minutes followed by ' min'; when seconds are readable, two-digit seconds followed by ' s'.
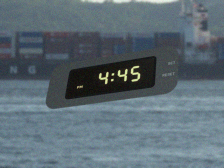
4 h 45 min
